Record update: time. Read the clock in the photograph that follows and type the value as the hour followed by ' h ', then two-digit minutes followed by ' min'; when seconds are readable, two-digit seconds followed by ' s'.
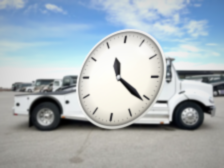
11 h 21 min
